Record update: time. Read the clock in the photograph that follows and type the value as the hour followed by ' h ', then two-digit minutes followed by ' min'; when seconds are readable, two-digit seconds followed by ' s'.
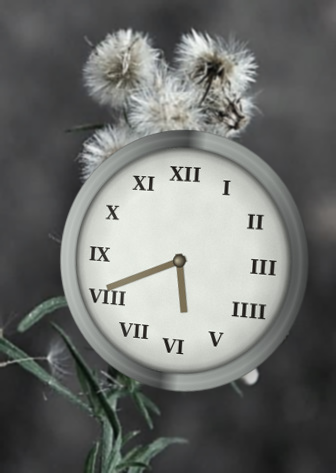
5 h 41 min
